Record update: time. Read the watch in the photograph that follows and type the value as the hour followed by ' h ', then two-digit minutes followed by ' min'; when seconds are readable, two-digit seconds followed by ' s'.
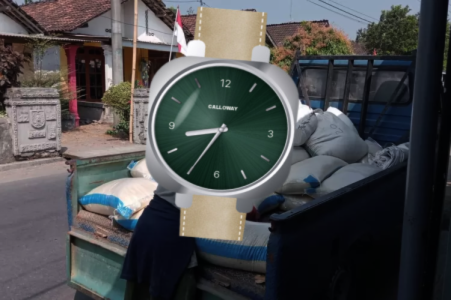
8 h 35 min
